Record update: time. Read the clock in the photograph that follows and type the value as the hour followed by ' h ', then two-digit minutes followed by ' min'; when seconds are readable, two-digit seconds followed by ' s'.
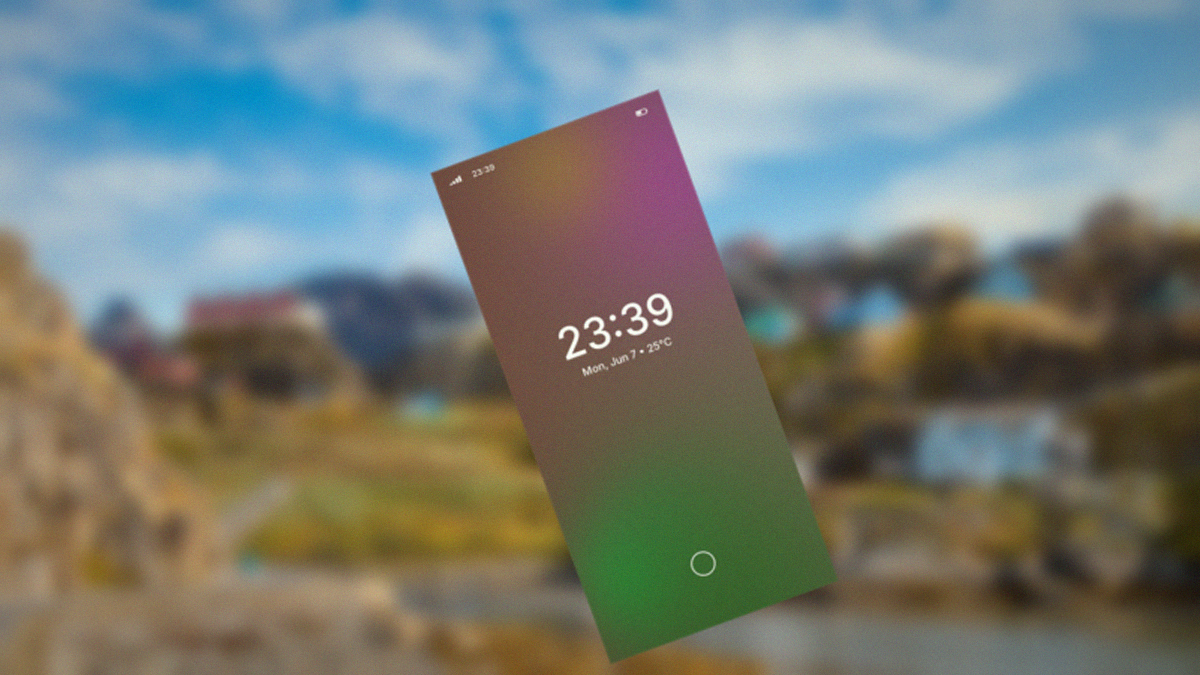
23 h 39 min
